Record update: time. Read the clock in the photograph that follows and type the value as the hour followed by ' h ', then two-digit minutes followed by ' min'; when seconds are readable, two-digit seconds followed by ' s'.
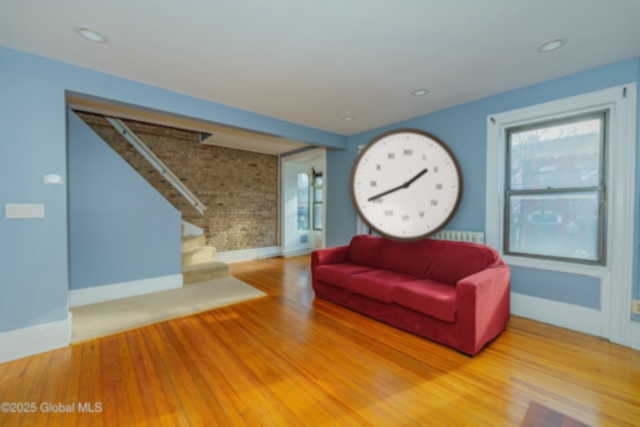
1 h 41 min
